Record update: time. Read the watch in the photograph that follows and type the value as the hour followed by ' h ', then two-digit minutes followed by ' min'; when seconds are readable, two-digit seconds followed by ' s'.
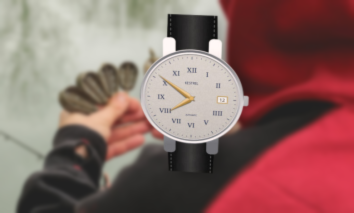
7 h 51 min
